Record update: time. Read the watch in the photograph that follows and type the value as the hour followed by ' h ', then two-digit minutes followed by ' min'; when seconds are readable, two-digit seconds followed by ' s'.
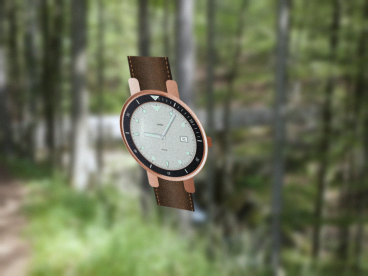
9 h 06 min
